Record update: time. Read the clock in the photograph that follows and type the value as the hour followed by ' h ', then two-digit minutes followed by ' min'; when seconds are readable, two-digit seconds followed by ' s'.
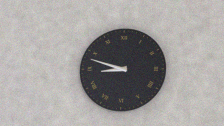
8 h 48 min
